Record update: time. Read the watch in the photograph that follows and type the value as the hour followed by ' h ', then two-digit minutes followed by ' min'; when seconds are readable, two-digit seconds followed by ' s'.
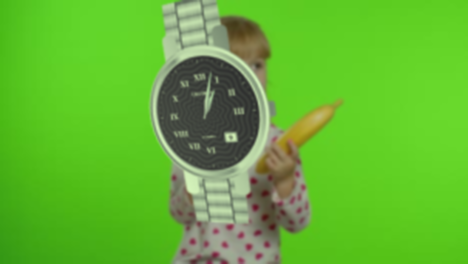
1 h 03 min
